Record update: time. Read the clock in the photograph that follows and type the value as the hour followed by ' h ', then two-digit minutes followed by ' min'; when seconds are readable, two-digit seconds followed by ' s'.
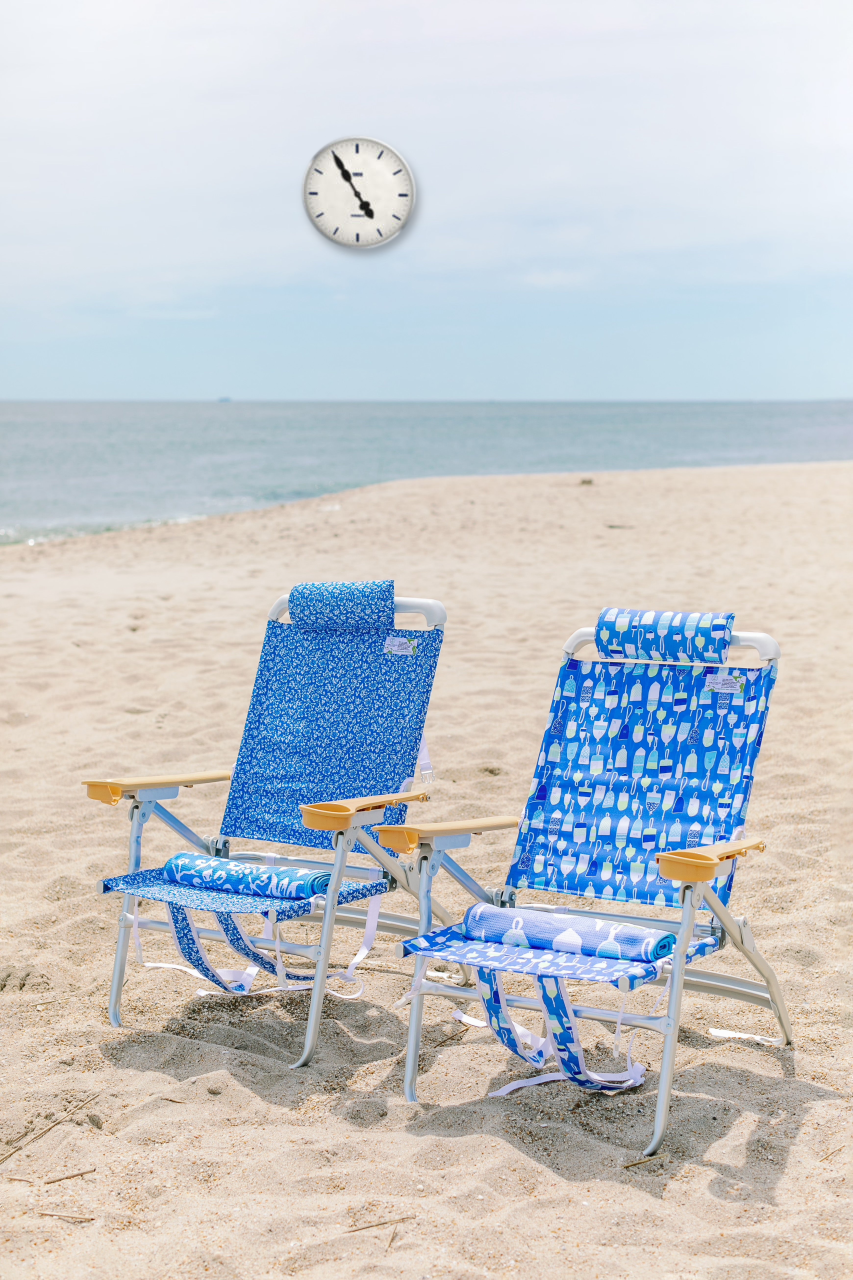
4 h 55 min
